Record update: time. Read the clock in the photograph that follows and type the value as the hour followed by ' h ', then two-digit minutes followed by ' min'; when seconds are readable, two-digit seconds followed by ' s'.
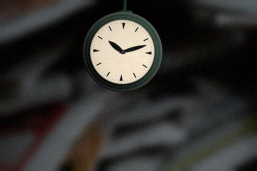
10 h 12 min
